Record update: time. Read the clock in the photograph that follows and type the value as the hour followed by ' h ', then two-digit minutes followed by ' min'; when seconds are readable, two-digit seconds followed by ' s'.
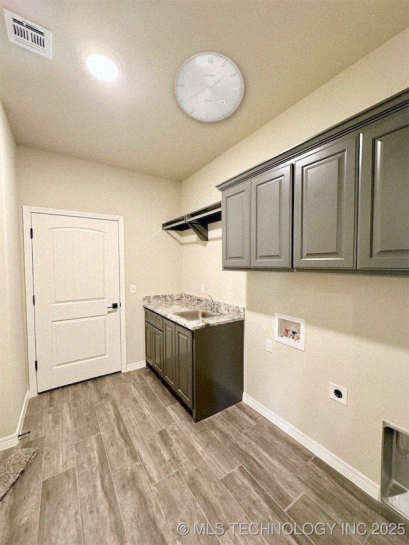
1 h 39 min
